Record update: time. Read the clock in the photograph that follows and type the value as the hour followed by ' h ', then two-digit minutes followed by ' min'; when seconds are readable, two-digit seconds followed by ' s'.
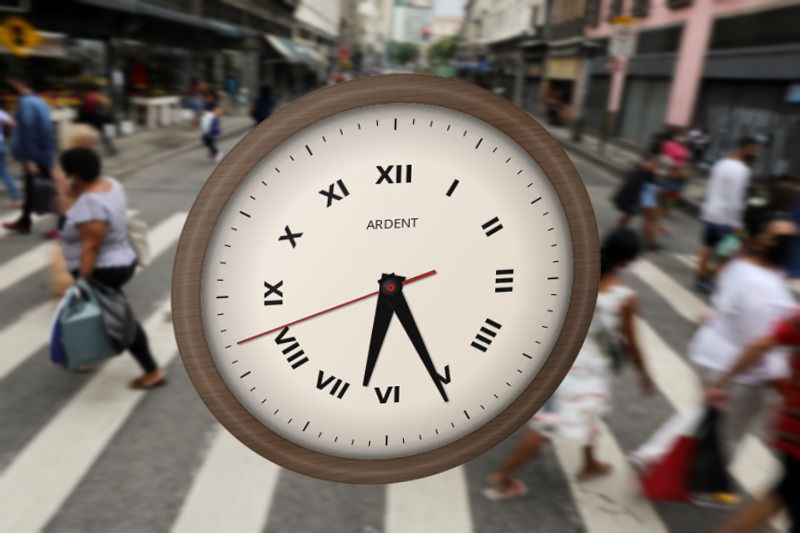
6 h 25 min 42 s
